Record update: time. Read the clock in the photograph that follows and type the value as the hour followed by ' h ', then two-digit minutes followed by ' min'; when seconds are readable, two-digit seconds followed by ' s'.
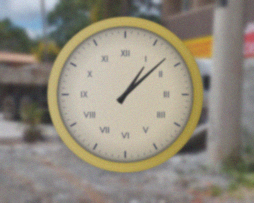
1 h 08 min
